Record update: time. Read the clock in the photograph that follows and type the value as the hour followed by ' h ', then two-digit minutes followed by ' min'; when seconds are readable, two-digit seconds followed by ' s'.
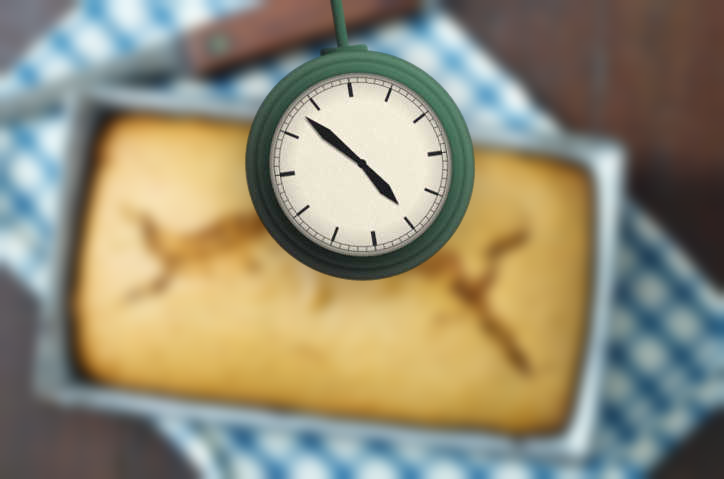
4 h 53 min
